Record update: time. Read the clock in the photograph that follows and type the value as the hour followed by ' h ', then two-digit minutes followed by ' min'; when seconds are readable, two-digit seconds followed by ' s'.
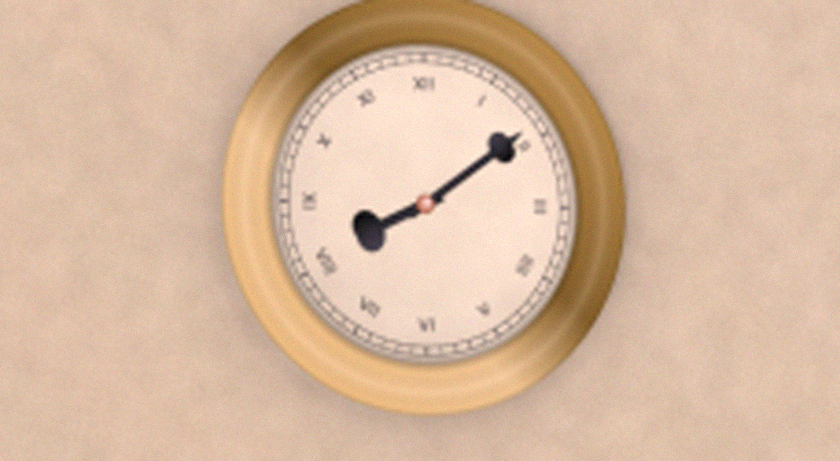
8 h 09 min
